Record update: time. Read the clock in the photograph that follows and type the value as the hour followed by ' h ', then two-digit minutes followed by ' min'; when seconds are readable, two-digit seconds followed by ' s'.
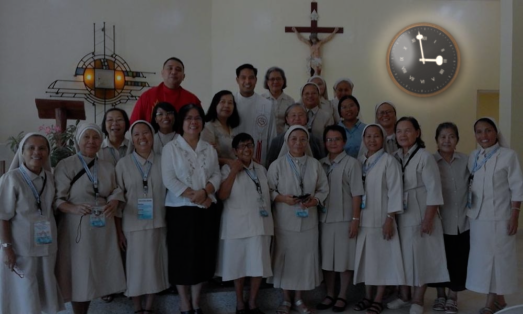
2 h 58 min
